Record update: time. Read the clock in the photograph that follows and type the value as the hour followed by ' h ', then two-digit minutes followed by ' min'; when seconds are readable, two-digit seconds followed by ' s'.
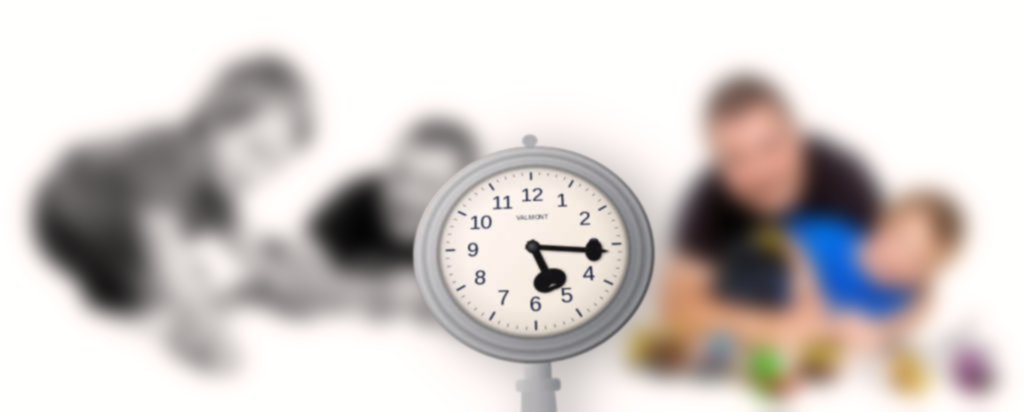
5 h 16 min
